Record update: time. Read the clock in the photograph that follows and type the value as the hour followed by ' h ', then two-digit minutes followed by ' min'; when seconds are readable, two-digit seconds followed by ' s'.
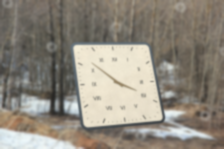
3 h 52 min
